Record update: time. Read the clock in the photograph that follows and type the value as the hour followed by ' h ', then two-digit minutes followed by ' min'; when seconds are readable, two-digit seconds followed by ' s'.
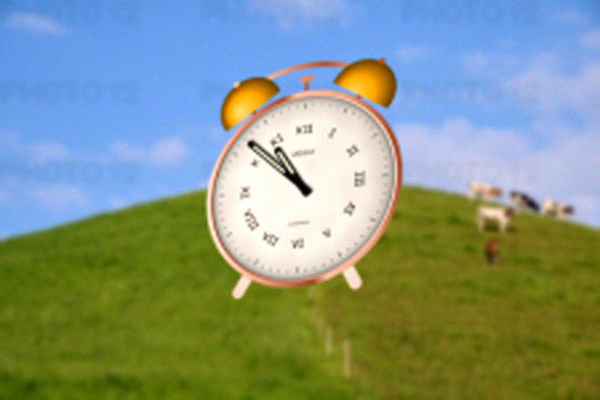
10 h 52 min
